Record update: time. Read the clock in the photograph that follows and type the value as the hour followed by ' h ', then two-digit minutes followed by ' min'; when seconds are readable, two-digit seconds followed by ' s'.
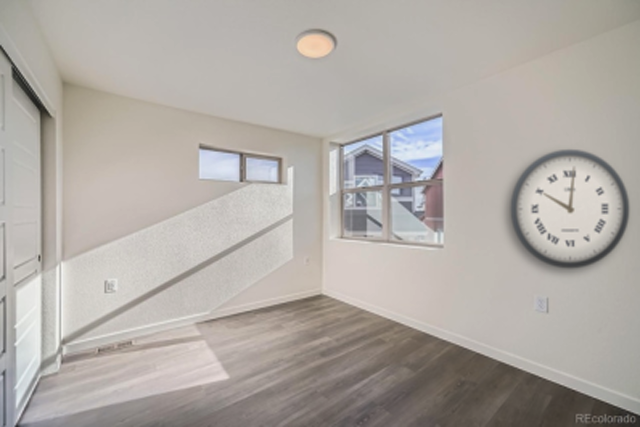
10 h 01 min
